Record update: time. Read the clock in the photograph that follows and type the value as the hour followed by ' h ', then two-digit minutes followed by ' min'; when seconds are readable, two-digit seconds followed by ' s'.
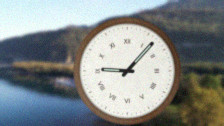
9 h 07 min
